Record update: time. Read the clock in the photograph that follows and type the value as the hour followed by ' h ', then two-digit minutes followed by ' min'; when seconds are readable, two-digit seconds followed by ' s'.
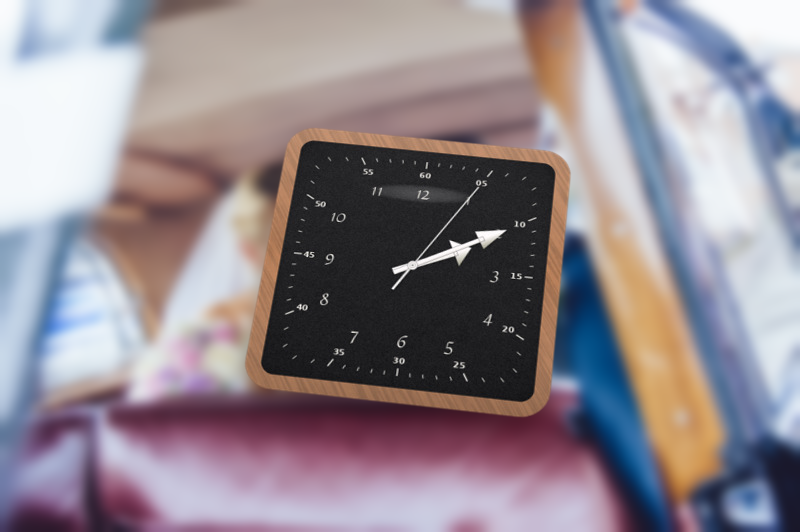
2 h 10 min 05 s
